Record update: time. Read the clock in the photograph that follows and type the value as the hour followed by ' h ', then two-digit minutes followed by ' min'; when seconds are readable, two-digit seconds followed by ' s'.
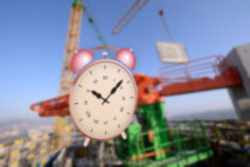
10 h 08 min
